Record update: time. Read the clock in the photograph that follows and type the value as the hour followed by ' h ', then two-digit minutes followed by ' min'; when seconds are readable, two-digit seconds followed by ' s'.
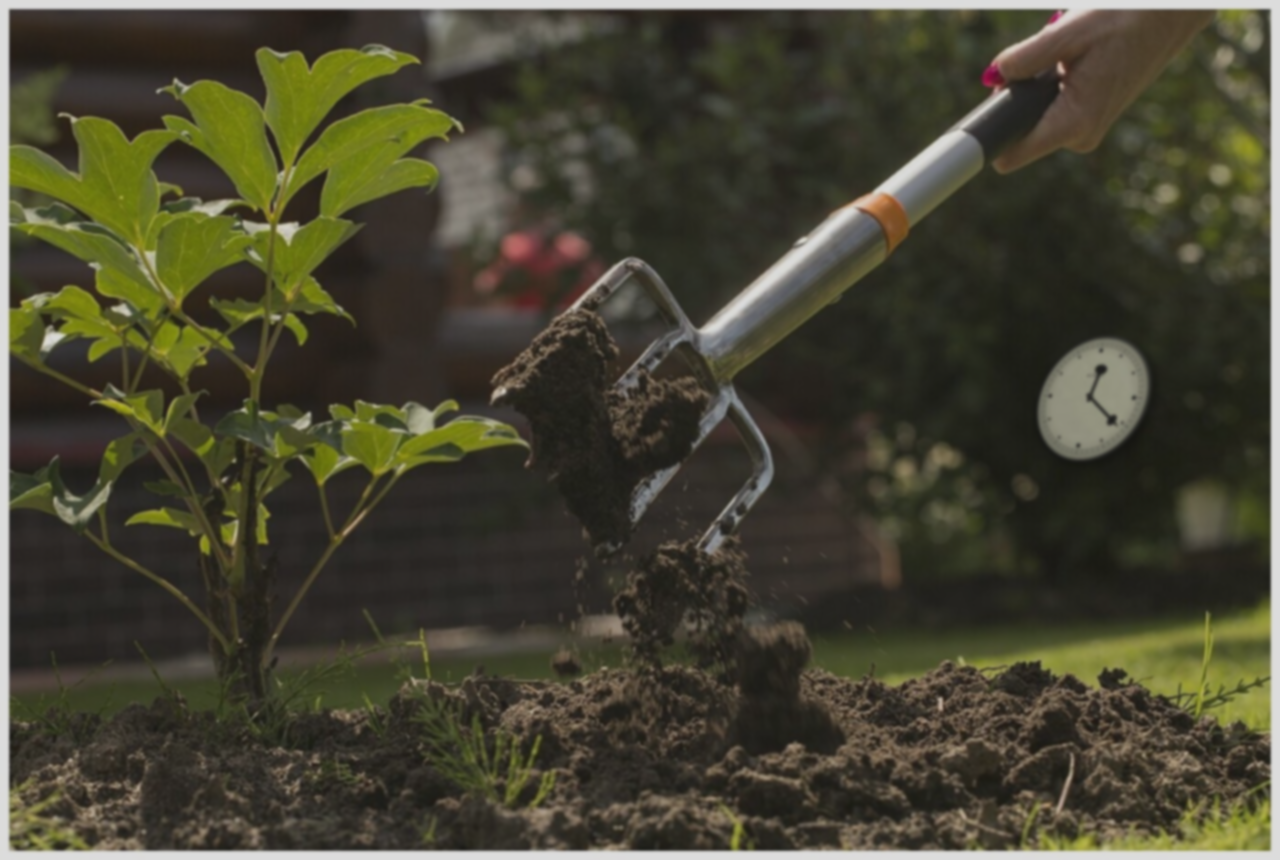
12 h 21 min
